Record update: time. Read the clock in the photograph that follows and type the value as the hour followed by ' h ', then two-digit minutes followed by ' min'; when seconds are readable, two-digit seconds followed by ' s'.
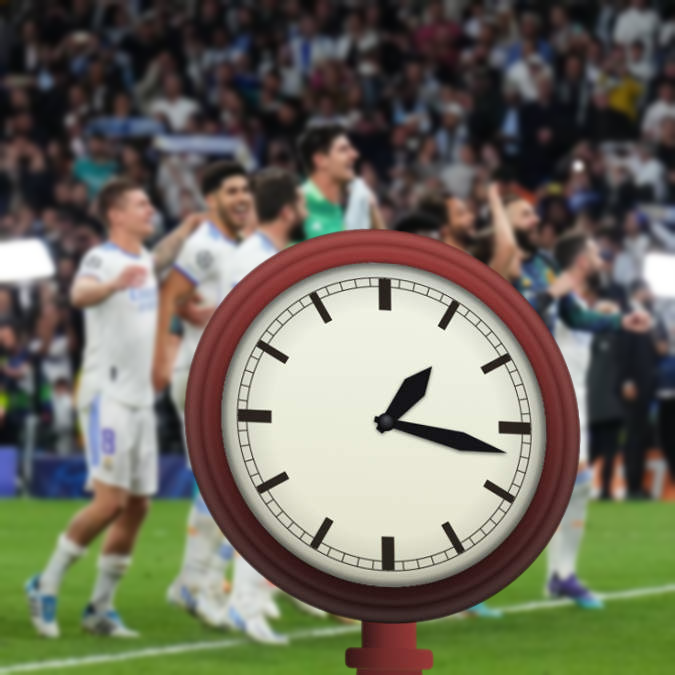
1 h 17 min
